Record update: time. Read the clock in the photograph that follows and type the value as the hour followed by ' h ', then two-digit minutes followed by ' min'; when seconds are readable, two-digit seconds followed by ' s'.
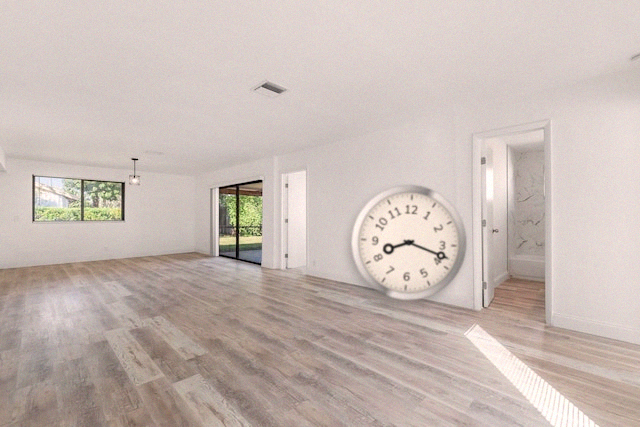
8 h 18 min
